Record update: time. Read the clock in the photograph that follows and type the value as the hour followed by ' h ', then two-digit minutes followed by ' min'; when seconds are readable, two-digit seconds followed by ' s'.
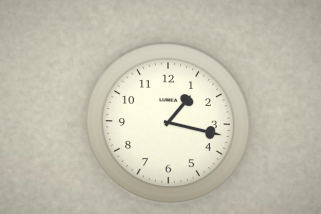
1 h 17 min
